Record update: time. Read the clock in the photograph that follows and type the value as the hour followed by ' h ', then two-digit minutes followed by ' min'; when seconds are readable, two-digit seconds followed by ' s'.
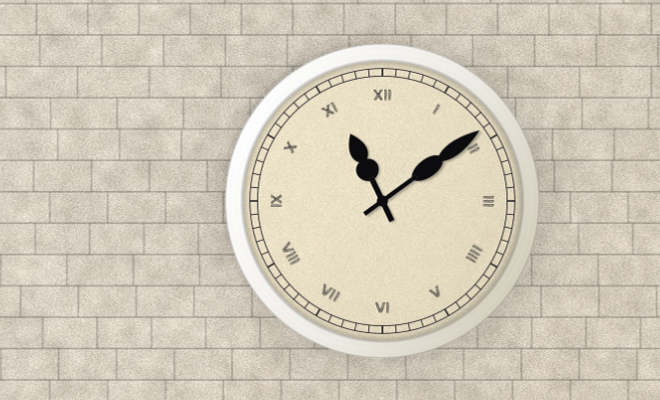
11 h 09 min
